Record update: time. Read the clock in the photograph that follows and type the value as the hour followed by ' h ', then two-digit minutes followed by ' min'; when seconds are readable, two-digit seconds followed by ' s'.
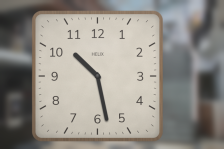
10 h 28 min
